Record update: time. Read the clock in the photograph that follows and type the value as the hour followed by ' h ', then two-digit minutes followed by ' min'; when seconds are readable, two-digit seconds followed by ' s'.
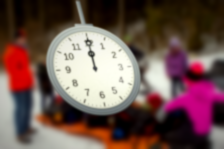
12 h 00 min
